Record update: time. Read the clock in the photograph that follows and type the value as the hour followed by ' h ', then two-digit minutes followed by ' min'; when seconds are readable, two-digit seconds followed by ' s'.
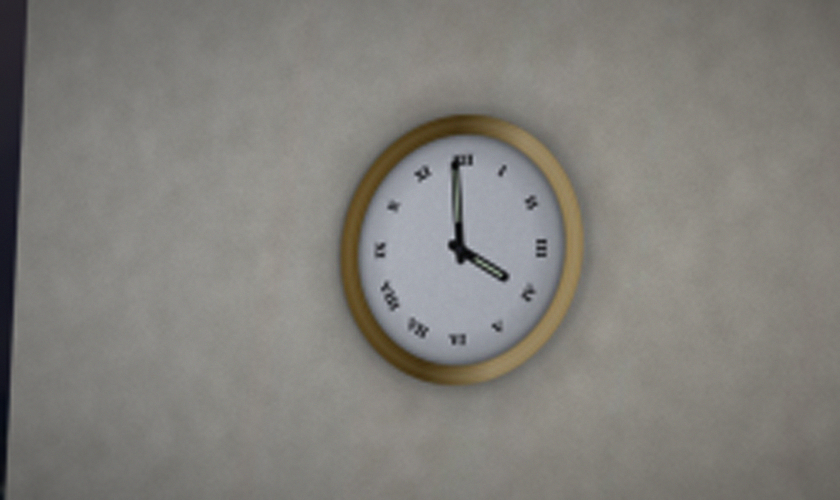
3 h 59 min
